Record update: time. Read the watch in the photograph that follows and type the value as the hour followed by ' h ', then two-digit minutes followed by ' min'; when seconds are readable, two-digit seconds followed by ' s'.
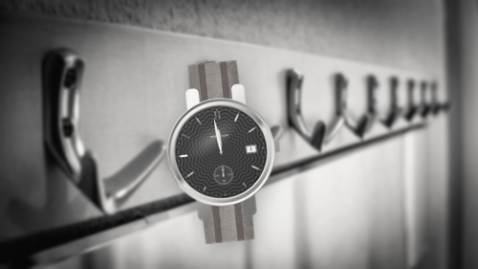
11 h 59 min
